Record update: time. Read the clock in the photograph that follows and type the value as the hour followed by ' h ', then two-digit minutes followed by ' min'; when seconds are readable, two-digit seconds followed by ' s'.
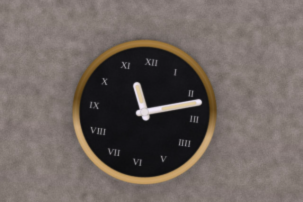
11 h 12 min
